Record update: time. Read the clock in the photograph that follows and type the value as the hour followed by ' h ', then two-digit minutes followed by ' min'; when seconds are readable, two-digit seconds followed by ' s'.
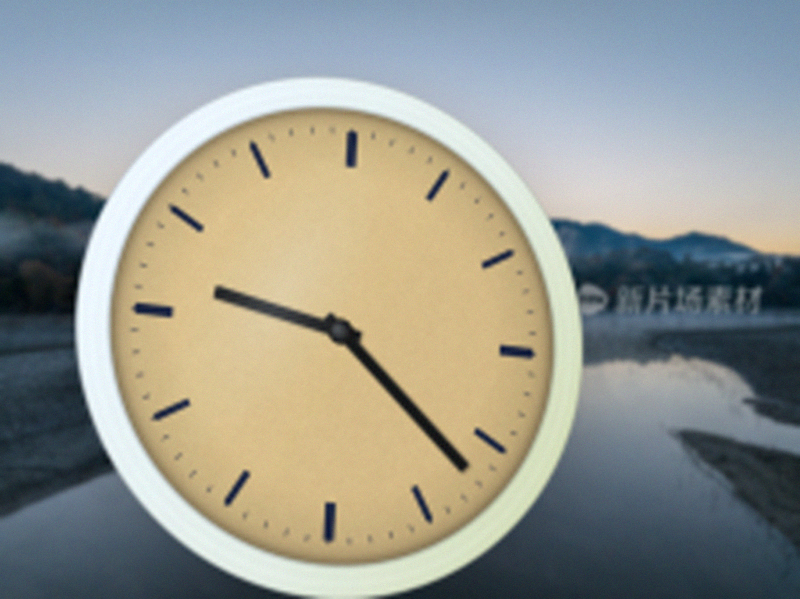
9 h 22 min
